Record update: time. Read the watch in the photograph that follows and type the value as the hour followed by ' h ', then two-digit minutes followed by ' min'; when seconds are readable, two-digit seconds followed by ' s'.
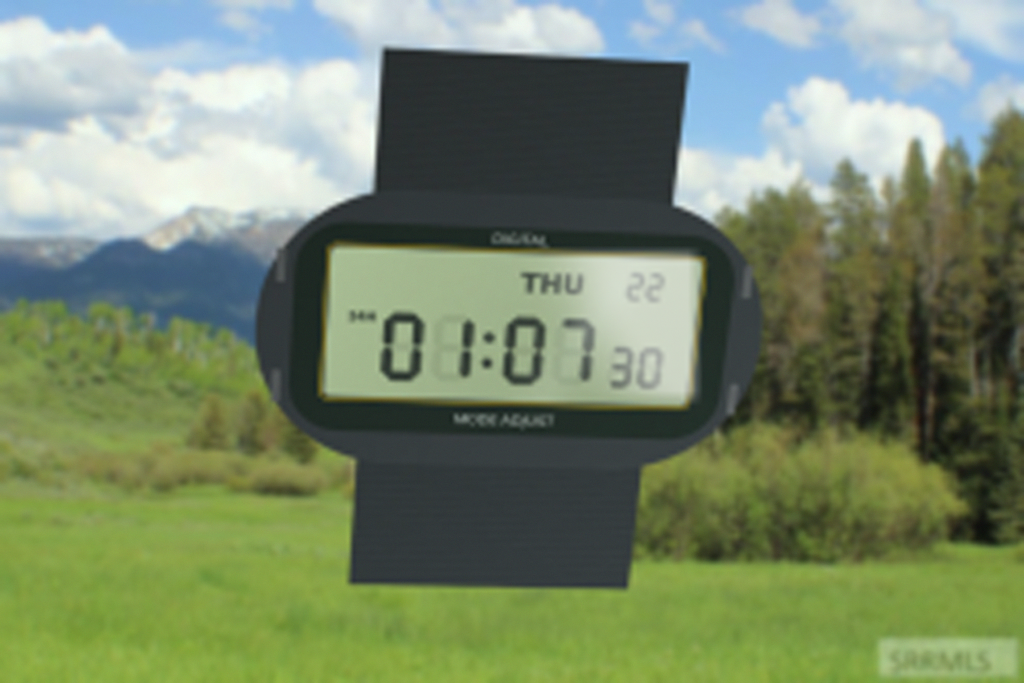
1 h 07 min 30 s
